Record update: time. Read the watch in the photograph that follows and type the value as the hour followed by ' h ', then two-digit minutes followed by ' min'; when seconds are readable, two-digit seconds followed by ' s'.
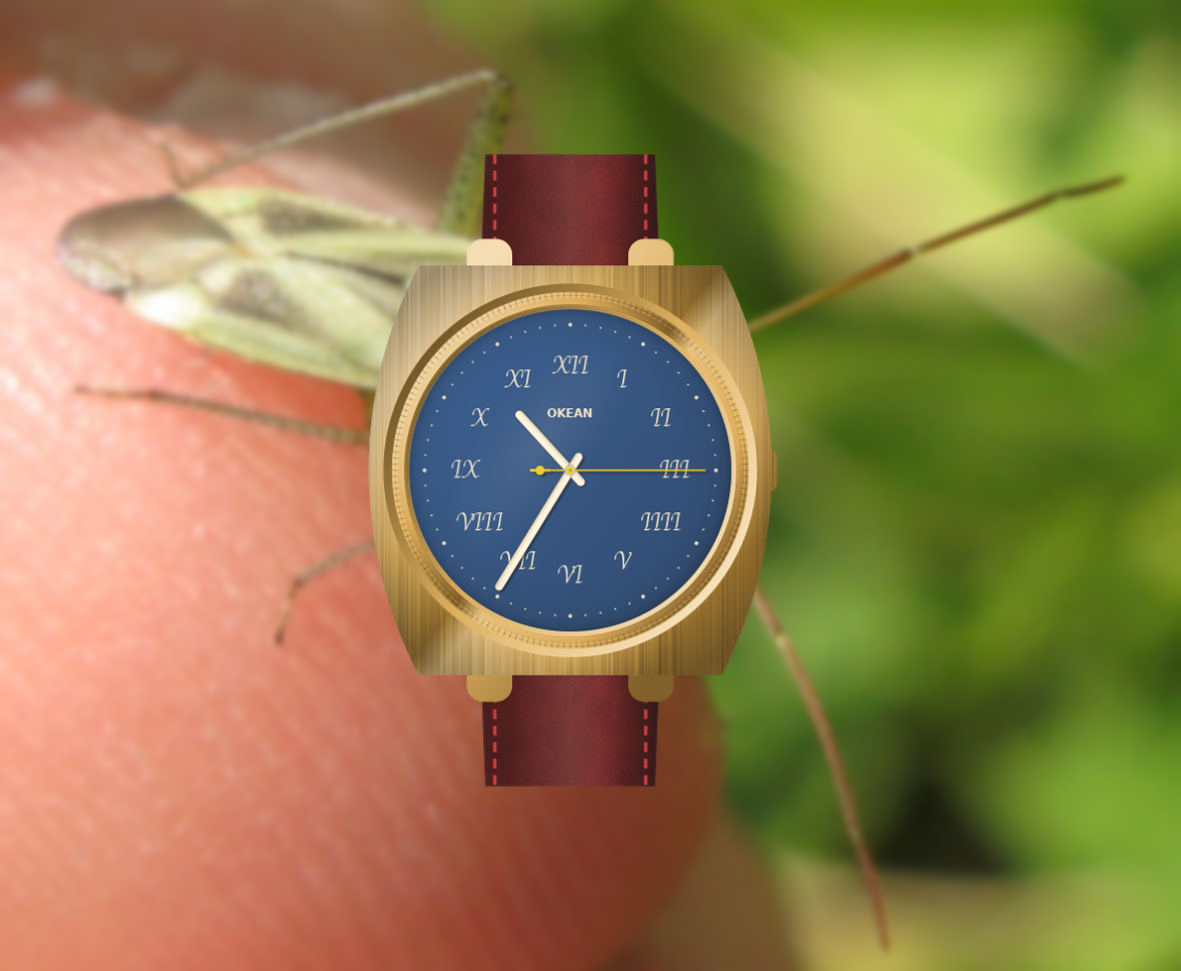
10 h 35 min 15 s
